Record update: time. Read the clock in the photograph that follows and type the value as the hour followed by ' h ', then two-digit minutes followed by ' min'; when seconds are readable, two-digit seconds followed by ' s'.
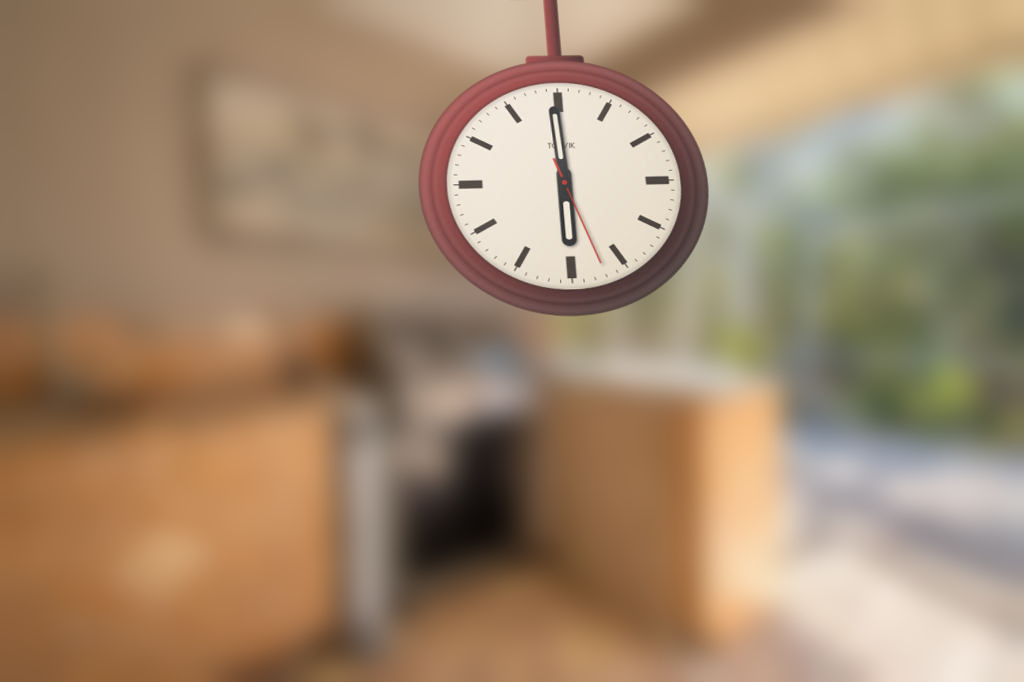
5 h 59 min 27 s
